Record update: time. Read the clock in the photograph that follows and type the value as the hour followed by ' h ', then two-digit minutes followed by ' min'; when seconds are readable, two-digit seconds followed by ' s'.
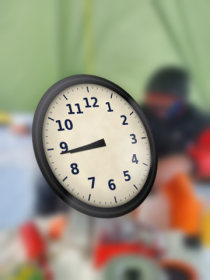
8 h 44 min
